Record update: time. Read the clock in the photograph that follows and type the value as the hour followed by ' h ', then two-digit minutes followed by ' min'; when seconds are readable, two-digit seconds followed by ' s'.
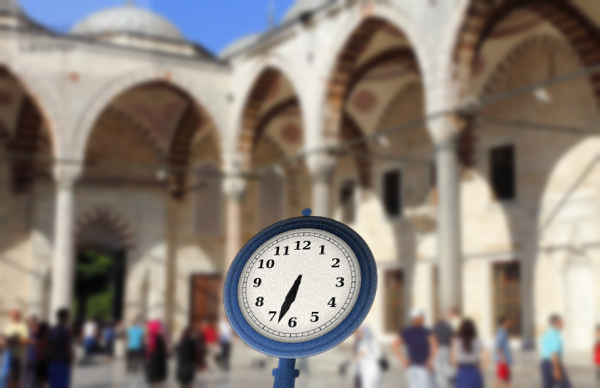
6 h 33 min
